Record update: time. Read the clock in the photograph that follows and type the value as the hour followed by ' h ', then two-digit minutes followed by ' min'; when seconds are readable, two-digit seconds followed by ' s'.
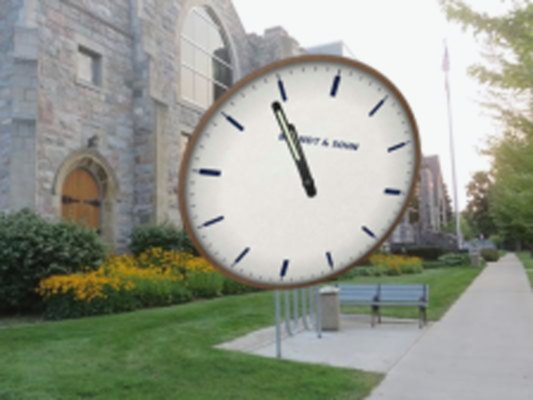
10 h 54 min
